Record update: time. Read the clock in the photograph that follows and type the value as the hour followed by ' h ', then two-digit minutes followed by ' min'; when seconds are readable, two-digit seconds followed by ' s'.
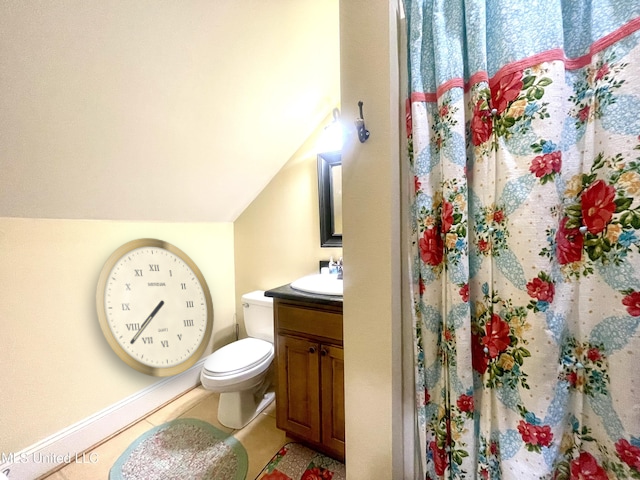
7 h 38 min
